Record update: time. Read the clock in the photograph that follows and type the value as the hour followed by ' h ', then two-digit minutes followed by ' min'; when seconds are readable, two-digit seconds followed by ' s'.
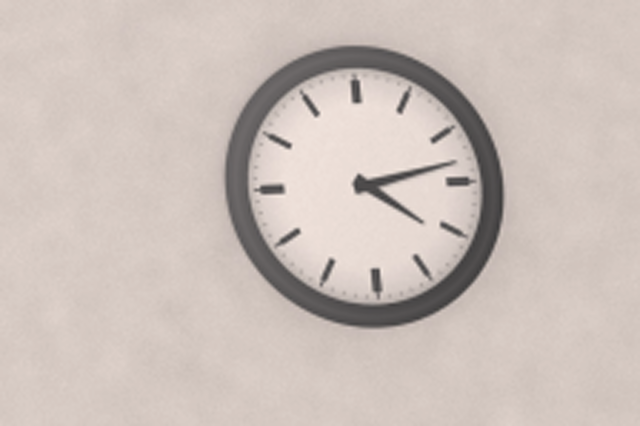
4 h 13 min
